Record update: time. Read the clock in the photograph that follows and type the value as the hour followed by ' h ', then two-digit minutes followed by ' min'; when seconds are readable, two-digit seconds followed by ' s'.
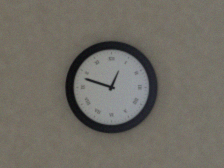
12 h 48 min
